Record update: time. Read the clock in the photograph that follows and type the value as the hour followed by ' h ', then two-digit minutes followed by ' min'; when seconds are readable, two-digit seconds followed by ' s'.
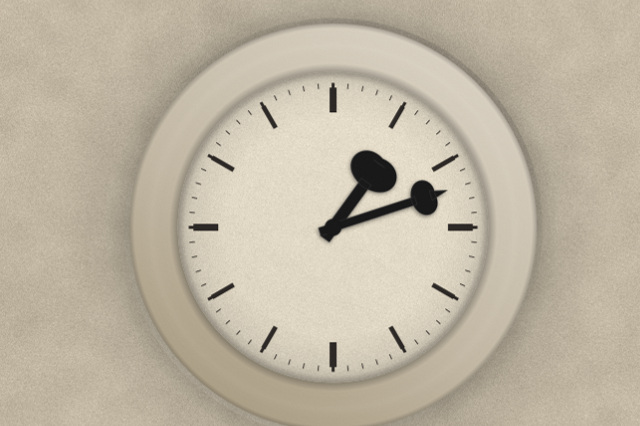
1 h 12 min
